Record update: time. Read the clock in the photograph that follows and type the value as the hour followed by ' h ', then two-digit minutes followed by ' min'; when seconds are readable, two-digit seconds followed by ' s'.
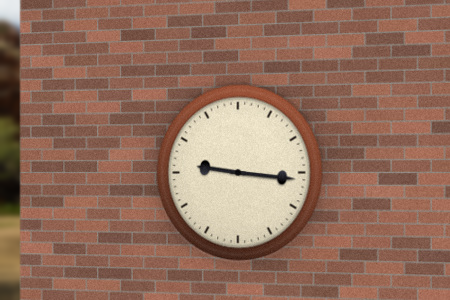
9 h 16 min
